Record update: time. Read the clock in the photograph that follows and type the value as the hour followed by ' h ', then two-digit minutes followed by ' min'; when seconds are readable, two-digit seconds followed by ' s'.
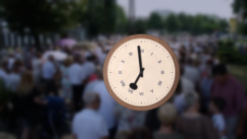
6 h 59 min
